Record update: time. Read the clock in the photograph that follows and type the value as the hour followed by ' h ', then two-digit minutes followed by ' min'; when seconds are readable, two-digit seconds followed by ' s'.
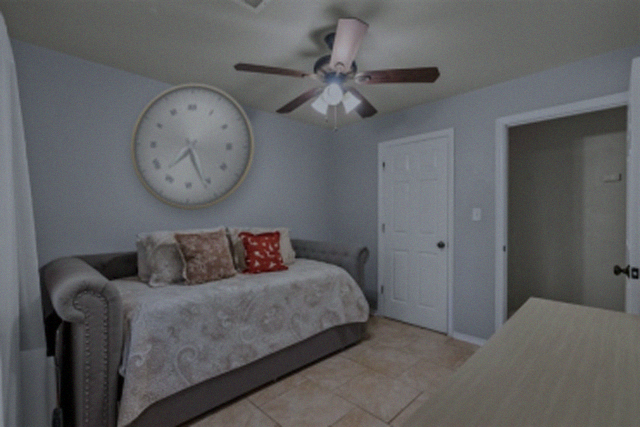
7 h 26 min
